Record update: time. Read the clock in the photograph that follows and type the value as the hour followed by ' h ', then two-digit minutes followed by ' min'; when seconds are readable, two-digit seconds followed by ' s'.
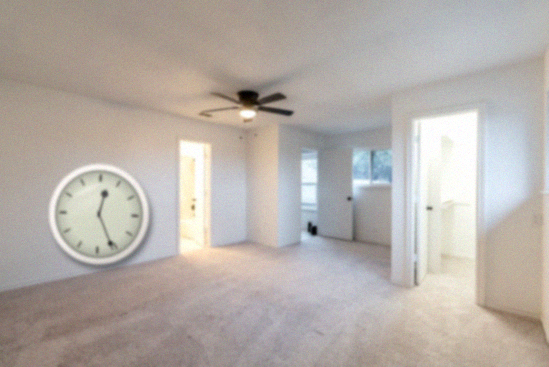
12 h 26 min
